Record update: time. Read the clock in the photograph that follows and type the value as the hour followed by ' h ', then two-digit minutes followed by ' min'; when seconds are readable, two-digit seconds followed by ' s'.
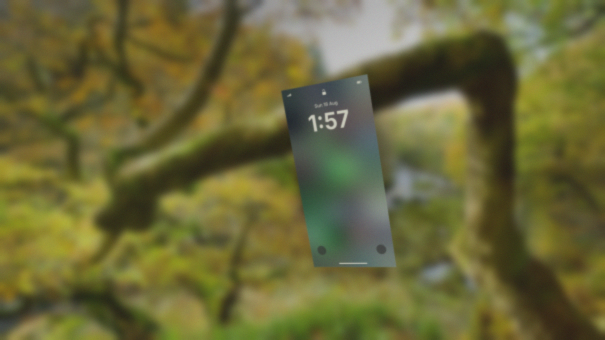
1 h 57 min
